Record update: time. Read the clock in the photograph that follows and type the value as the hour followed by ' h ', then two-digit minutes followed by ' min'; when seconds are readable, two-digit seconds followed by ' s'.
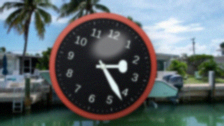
2 h 22 min
